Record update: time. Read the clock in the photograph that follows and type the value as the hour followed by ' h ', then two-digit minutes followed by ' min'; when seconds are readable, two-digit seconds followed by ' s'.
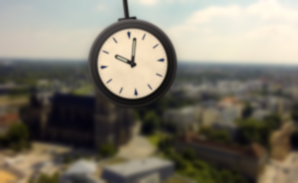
10 h 02 min
